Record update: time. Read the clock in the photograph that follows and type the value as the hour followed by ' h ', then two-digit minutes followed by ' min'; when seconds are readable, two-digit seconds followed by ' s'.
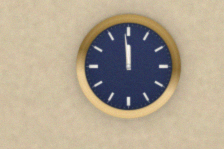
11 h 59 min
